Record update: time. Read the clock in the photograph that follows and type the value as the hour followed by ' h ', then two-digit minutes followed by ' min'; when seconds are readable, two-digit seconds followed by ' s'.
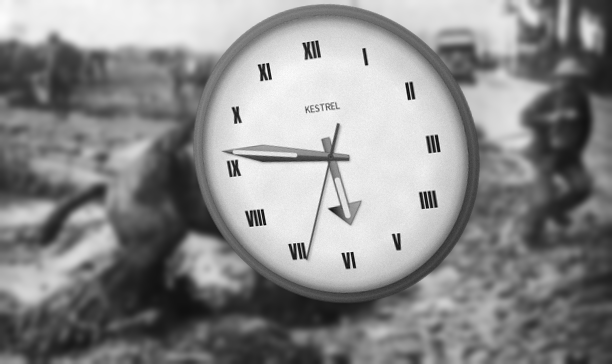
5 h 46 min 34 s
